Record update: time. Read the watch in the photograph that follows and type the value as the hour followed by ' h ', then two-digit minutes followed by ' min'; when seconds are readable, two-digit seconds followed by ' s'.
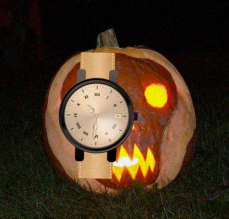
10 h 31 min
